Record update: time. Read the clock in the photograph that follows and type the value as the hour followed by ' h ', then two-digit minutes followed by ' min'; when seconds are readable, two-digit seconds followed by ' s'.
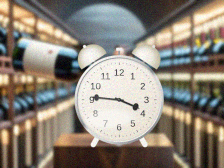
3 h 46 min
